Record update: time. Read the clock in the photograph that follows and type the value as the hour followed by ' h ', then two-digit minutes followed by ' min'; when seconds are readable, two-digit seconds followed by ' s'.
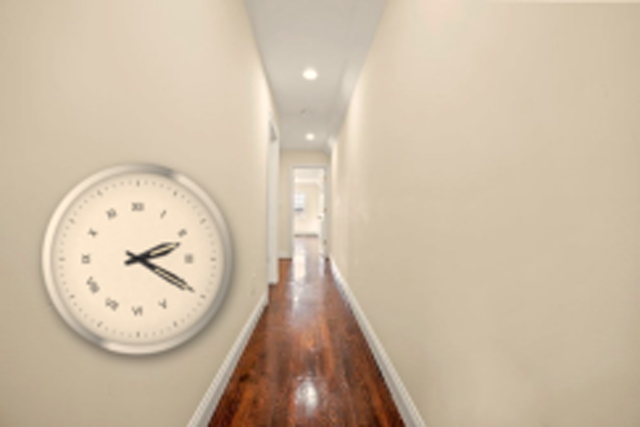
2 h 20 min
